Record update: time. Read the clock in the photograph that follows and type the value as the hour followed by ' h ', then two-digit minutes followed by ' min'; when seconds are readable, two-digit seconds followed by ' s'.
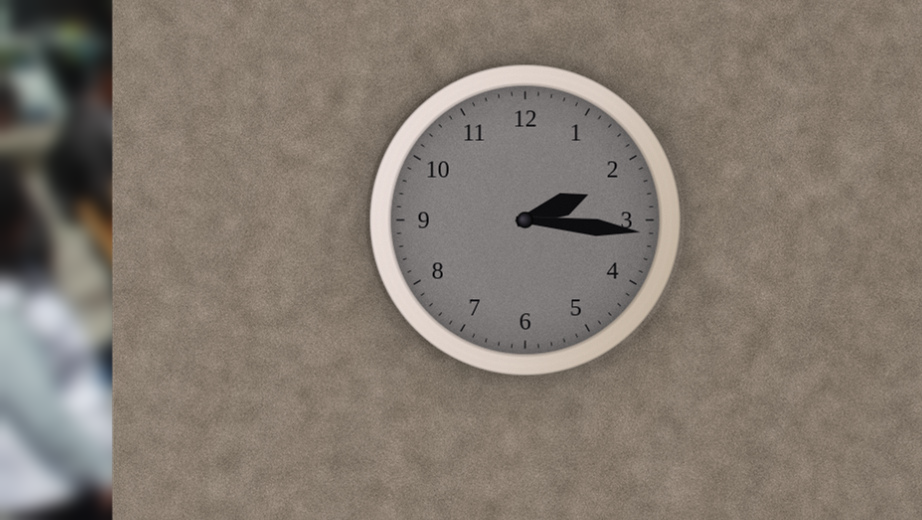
2 h 16 min
